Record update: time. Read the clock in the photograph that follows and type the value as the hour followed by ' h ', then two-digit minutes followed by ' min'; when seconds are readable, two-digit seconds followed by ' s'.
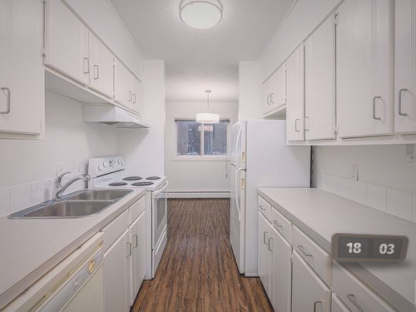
18 h 03 min
